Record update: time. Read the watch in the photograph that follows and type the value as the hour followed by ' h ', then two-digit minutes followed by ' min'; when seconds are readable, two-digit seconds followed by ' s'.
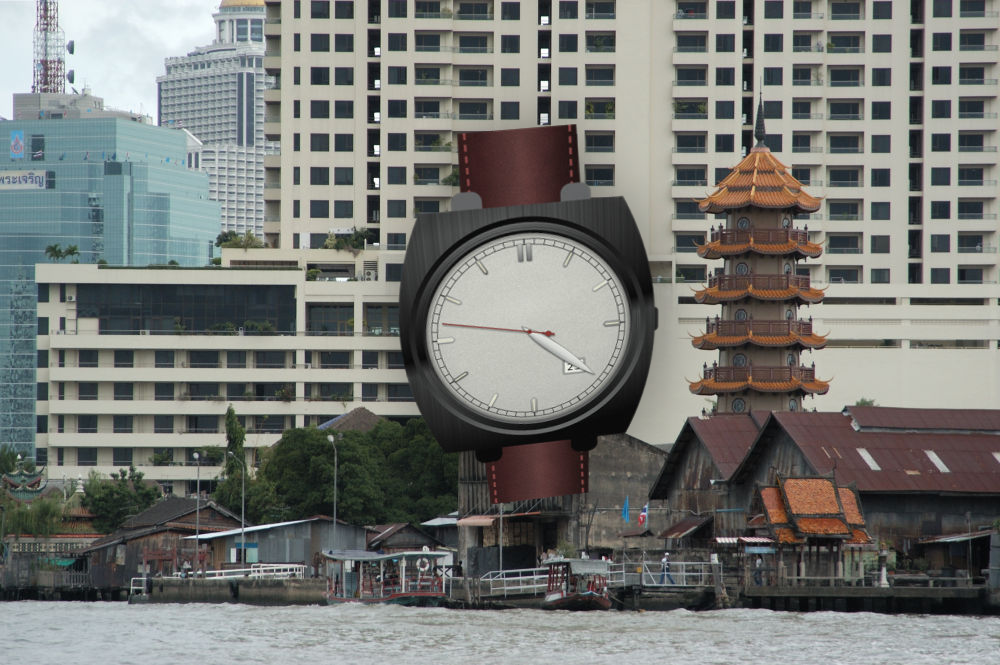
4 h 21 min 47 s
